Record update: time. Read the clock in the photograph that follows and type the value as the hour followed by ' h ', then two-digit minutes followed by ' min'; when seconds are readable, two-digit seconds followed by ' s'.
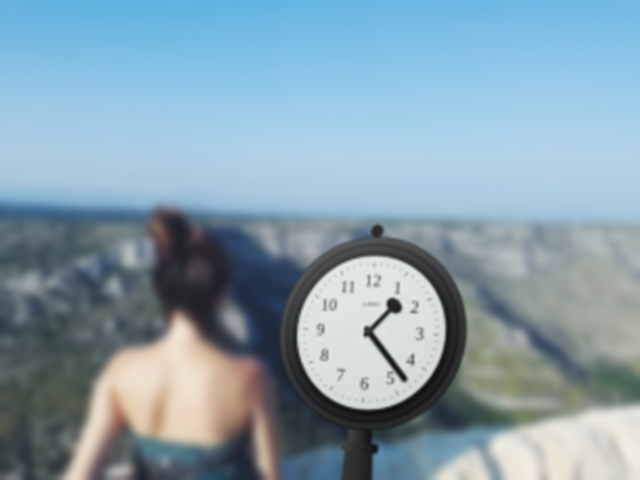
1 h 23 min
